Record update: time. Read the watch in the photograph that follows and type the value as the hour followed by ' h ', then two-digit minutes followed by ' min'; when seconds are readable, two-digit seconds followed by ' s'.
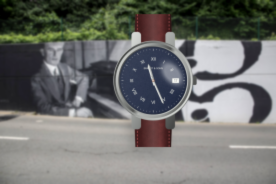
11 h 26 min
